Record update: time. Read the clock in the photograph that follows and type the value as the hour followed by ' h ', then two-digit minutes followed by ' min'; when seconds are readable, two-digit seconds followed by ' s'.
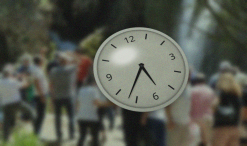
5 h 37 min
